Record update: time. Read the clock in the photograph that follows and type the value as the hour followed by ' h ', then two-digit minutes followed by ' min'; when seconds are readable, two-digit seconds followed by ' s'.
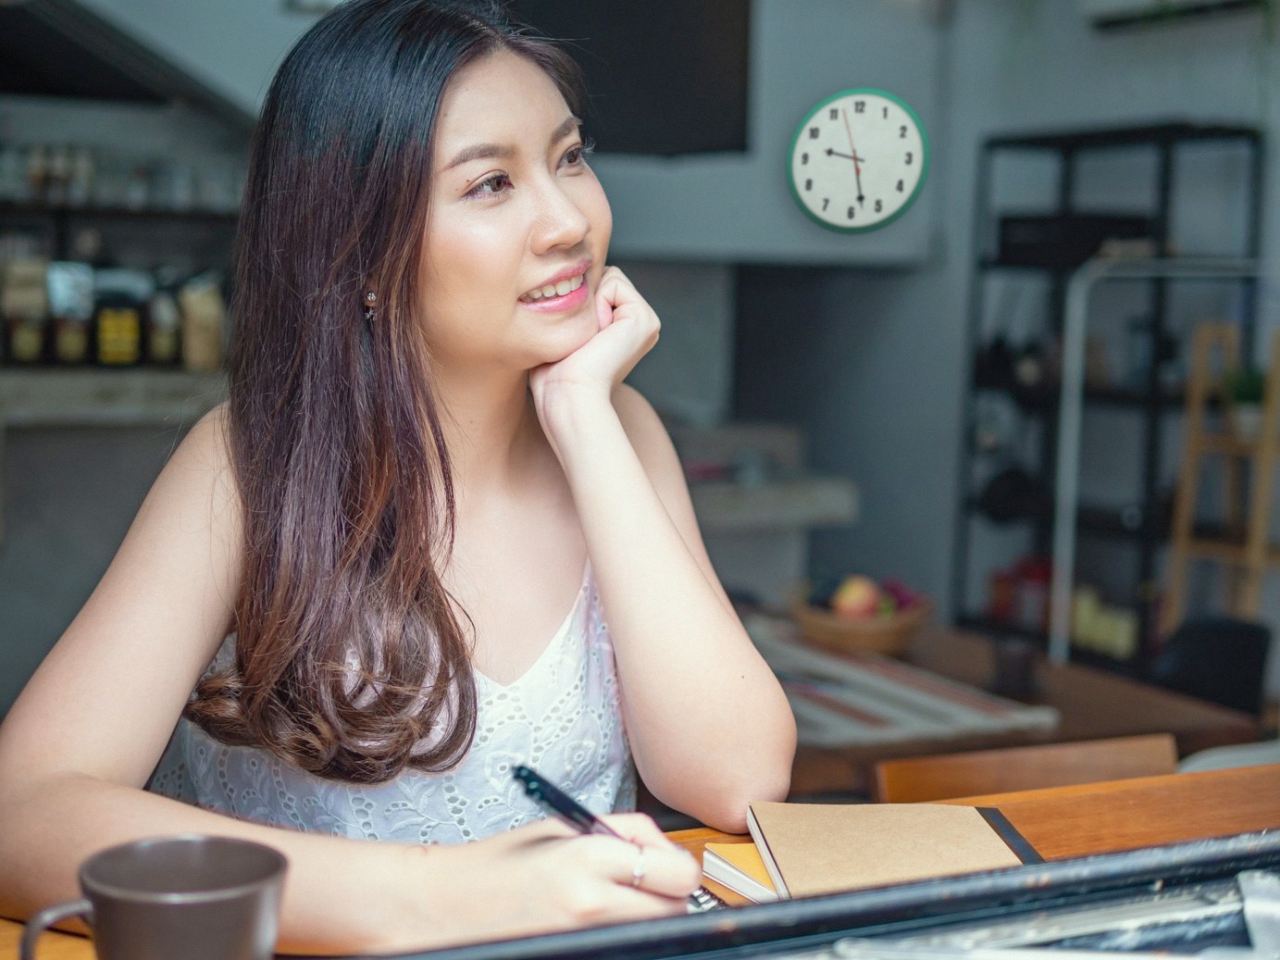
9 h 27 min 57 s
